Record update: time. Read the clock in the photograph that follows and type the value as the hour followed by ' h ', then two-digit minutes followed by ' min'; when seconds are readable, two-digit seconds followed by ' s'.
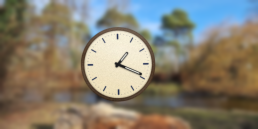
1 h 19 min
